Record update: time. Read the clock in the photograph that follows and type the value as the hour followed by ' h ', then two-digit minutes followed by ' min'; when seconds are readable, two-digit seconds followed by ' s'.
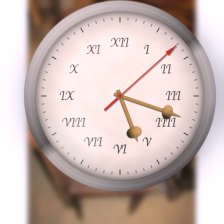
5 h 18 min 08 s
